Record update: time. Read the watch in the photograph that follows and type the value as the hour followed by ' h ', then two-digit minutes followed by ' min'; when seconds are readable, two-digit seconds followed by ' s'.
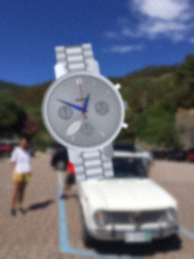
12 h 50 min
